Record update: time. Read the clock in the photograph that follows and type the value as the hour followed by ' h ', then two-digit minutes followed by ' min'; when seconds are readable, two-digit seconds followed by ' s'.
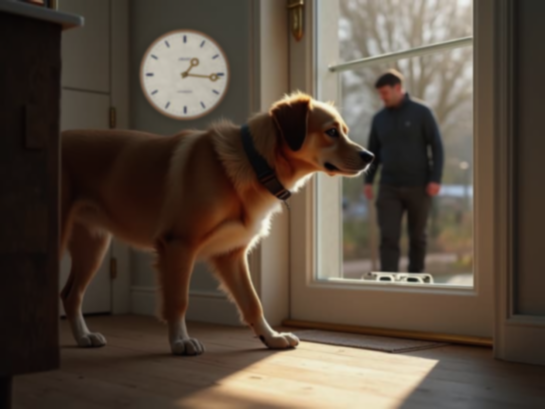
1 h 16 min
